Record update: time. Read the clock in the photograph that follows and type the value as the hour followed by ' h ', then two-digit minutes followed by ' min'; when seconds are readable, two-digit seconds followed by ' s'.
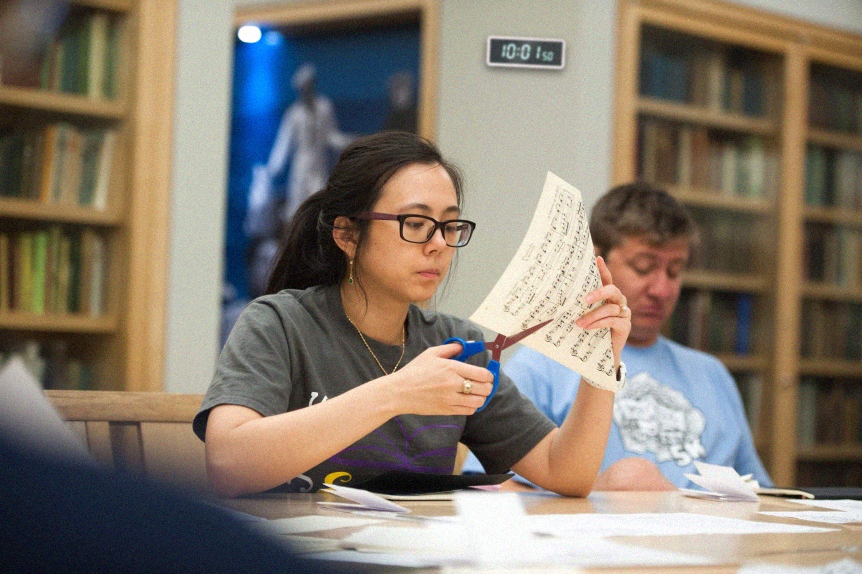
10 h 01 min
